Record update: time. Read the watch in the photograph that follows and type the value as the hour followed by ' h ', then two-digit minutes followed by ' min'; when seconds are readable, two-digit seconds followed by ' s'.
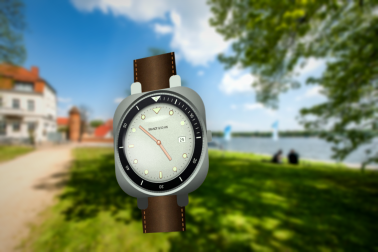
4 h 52 min
